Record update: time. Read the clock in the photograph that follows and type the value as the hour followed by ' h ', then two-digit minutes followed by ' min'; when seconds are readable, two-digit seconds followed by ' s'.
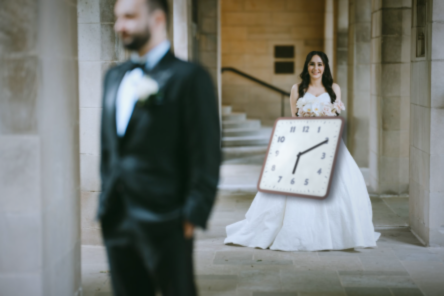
6 h 10 min
